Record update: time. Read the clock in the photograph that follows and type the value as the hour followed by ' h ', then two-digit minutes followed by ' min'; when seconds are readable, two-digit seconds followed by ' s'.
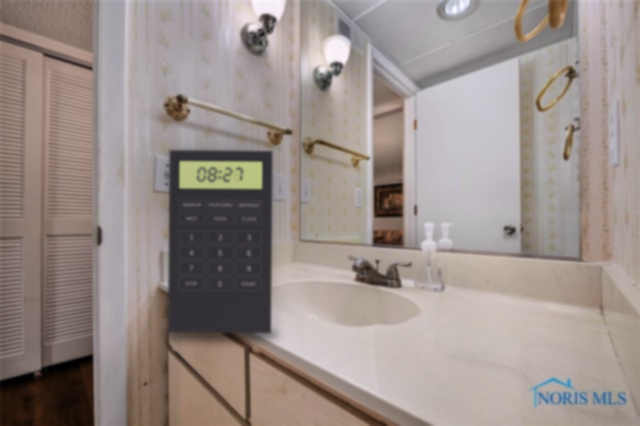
8 h 27 min
